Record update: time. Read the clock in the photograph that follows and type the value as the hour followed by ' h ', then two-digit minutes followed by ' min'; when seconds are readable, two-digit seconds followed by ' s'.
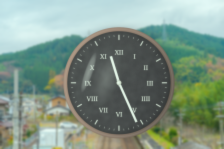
11 h 26 min
